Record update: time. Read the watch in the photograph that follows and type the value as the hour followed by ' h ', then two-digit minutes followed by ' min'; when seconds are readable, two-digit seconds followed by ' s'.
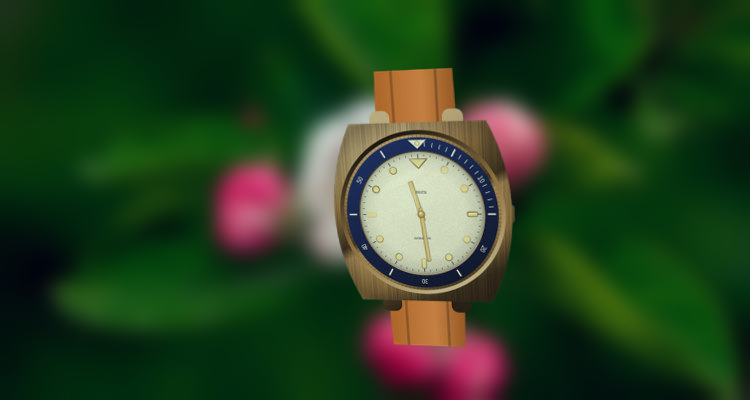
11 h 29 min
